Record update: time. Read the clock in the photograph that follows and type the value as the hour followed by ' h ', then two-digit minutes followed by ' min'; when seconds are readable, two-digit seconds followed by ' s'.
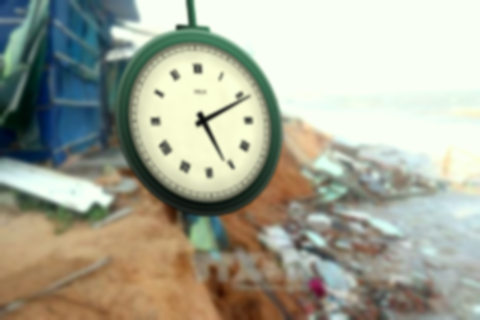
5 h 11 min
